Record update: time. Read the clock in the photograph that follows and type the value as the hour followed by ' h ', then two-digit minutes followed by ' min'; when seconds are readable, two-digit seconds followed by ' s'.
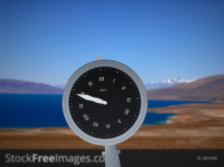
9 h 49 min
